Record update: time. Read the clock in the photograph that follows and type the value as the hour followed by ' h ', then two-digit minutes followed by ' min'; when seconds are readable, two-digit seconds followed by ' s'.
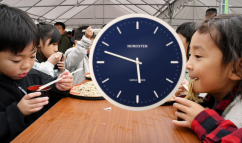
5 h 48 min
